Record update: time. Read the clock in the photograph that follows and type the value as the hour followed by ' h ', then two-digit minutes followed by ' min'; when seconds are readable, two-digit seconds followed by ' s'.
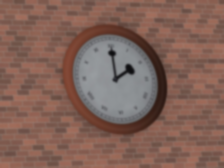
2 h 00 min
